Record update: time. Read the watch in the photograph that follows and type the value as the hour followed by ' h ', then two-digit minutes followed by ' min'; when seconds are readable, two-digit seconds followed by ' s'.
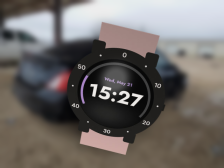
15 h 27 min
